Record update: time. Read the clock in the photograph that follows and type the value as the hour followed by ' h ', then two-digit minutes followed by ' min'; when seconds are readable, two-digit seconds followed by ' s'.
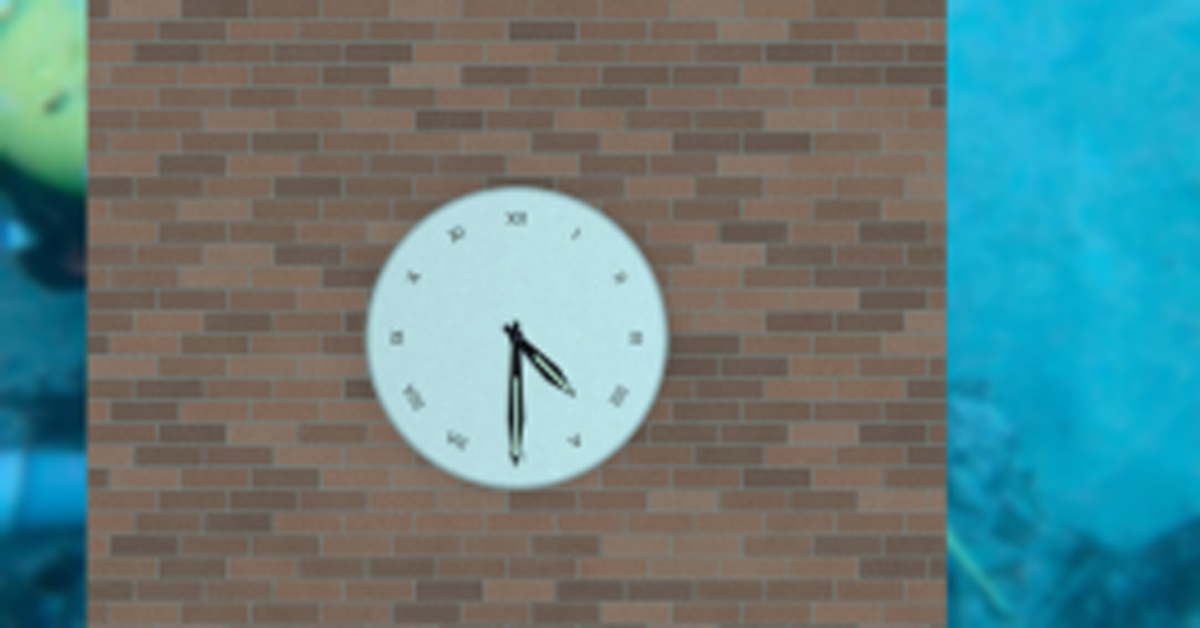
4 h 30 min
